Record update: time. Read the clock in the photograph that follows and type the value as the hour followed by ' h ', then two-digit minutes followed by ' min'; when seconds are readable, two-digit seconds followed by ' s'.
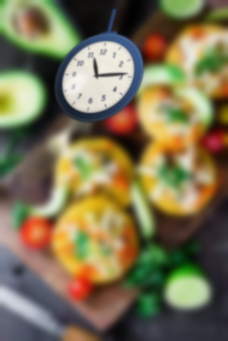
11 h 14 min
